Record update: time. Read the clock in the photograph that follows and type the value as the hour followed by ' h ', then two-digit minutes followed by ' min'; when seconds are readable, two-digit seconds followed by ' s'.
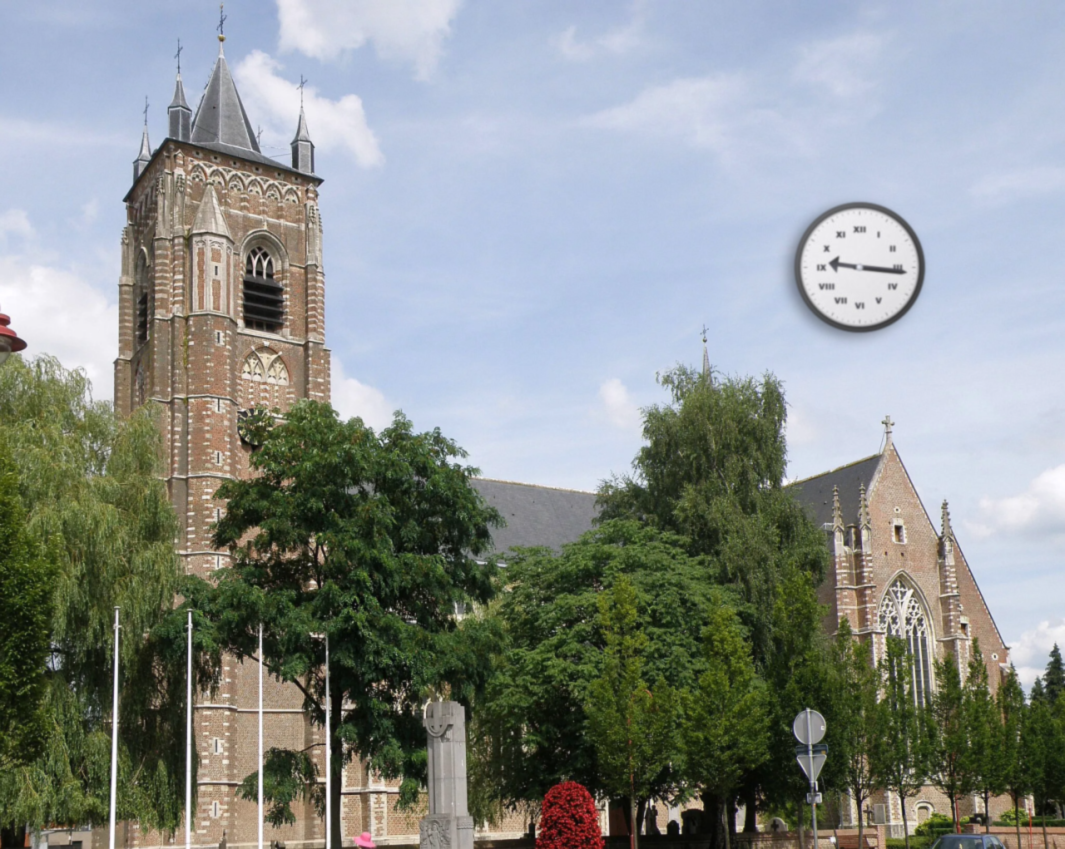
9 h 16 min
